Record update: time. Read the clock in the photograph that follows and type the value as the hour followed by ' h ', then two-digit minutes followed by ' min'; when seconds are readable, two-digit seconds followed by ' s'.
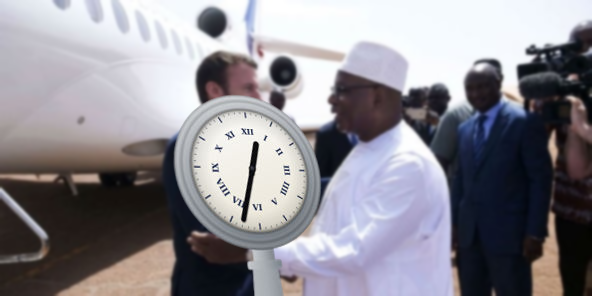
12 h 33 min
